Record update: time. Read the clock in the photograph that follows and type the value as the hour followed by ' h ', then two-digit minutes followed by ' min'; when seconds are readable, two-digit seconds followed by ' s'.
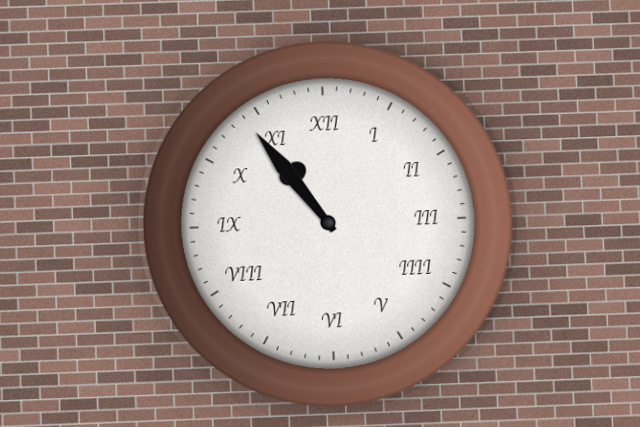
10 h 54 min
